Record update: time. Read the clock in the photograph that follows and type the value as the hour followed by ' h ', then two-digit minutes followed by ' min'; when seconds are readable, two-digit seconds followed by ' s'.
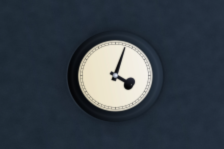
4 h 03 min
